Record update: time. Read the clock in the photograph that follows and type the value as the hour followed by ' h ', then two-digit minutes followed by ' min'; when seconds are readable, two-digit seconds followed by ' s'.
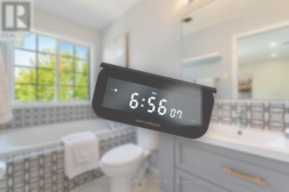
6 h 56 min 07 s
